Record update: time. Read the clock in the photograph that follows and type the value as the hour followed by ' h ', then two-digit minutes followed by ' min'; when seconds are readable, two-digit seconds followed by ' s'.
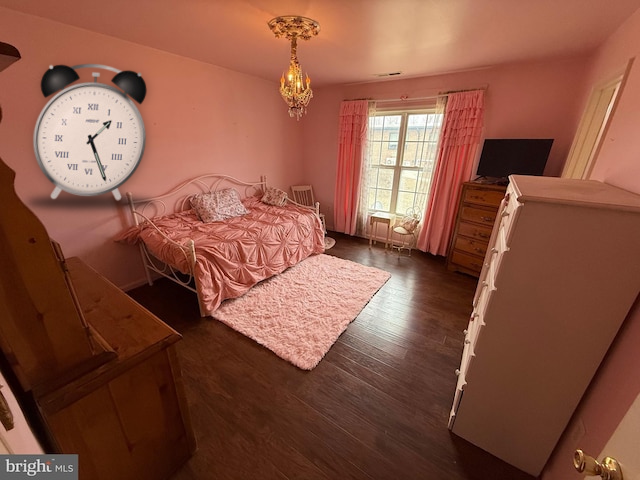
1 h 26 min
